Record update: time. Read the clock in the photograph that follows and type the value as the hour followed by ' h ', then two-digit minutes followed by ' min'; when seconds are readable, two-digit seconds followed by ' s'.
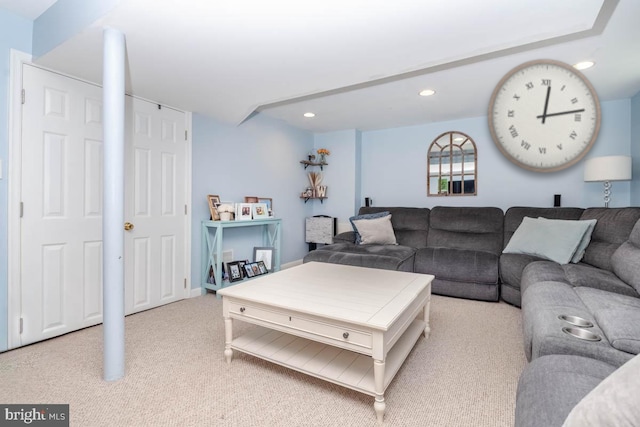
12 h 13 min
